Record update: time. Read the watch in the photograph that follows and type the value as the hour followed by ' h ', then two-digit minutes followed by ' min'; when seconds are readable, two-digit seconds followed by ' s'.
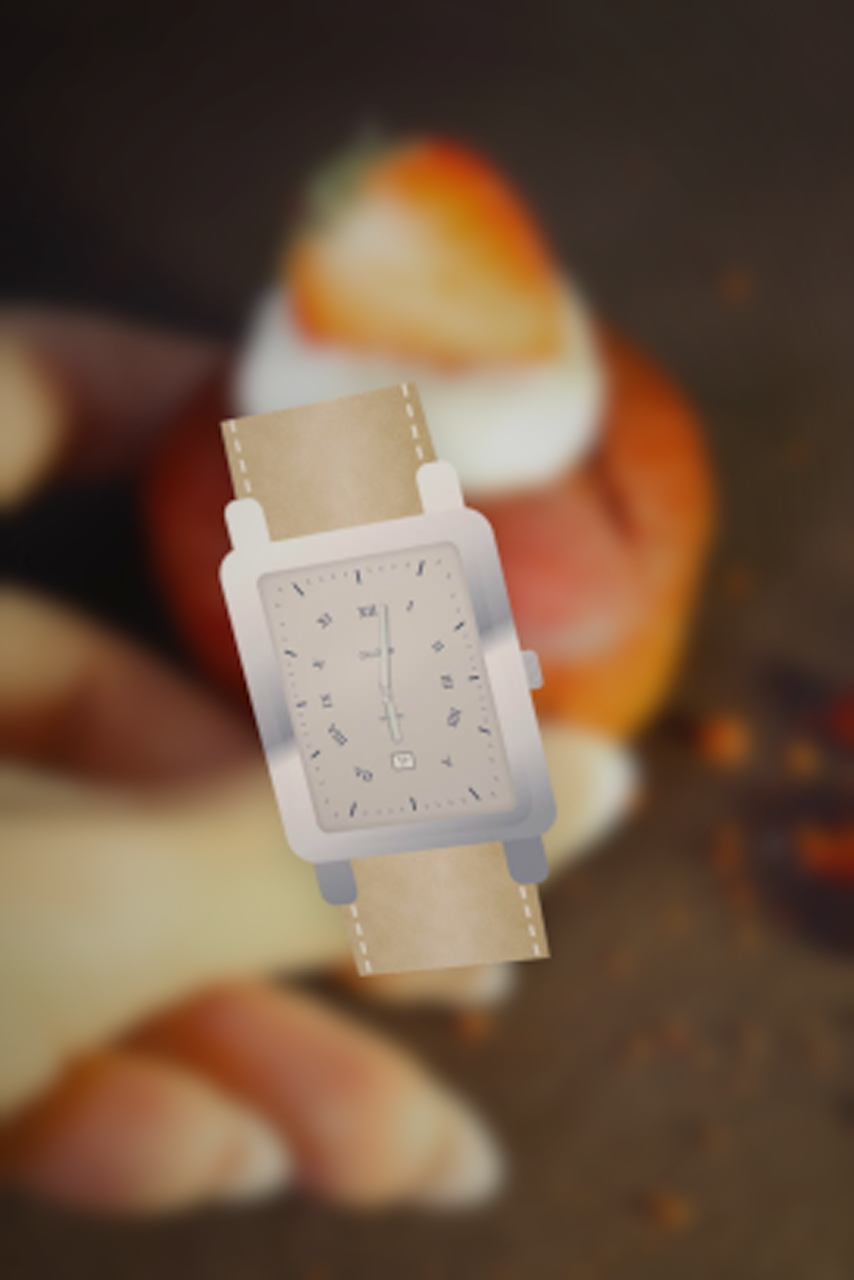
6 h 02 min
